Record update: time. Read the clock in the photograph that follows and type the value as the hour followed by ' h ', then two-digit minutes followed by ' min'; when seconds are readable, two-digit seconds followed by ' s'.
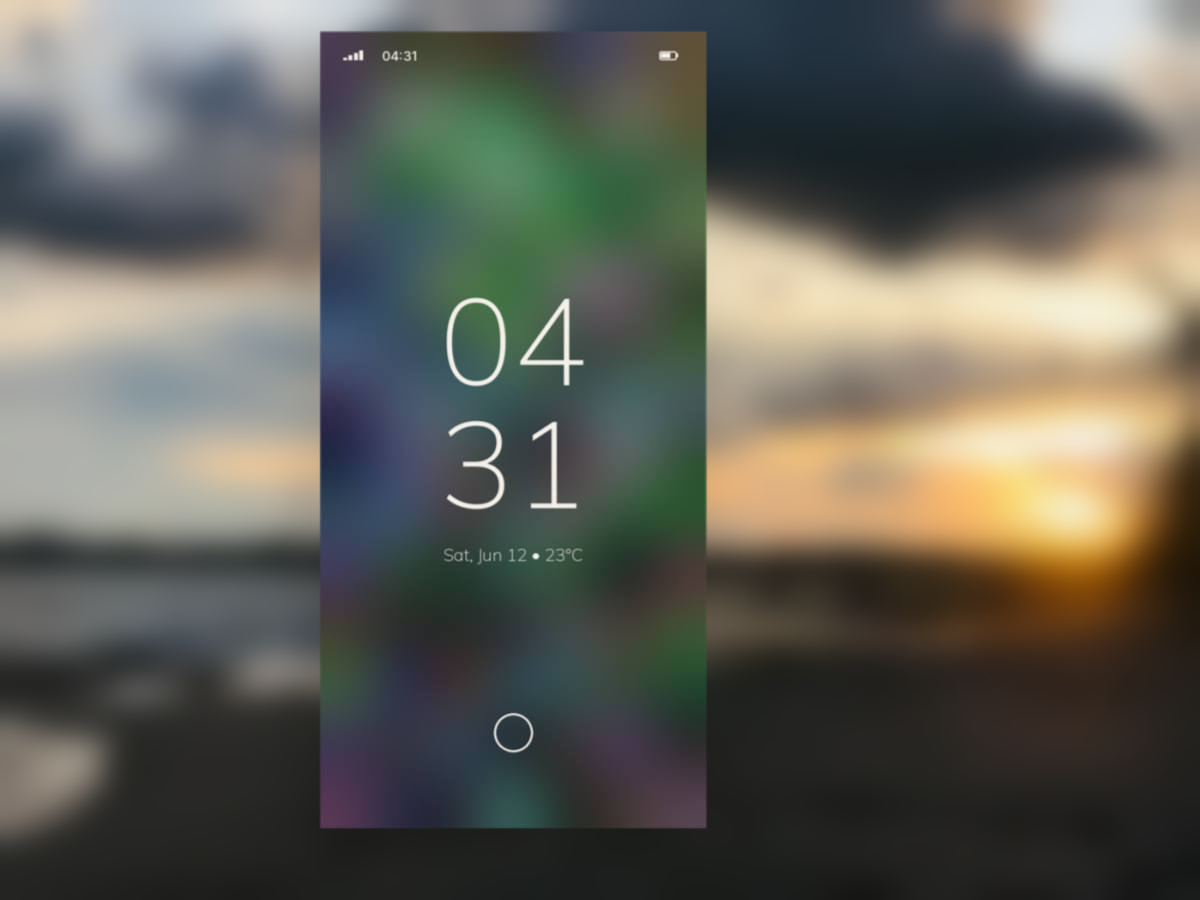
4 h 31 min
